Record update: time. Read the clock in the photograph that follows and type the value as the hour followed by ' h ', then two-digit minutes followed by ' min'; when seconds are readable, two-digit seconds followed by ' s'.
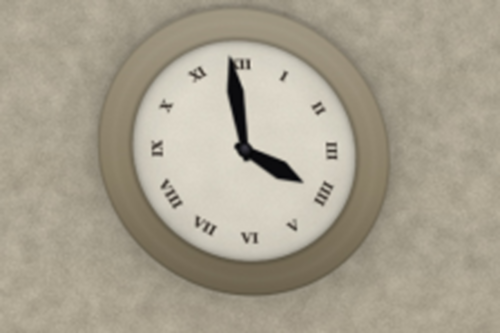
3 h 59 min
